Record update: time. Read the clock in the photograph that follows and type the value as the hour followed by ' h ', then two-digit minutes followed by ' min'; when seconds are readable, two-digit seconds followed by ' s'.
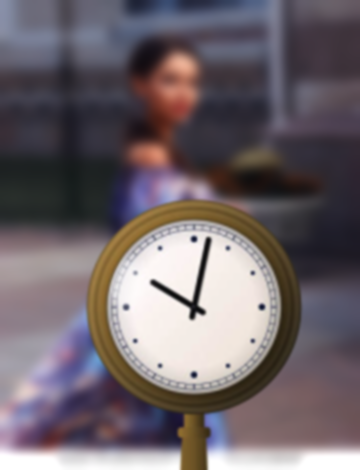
10 h 02 min
